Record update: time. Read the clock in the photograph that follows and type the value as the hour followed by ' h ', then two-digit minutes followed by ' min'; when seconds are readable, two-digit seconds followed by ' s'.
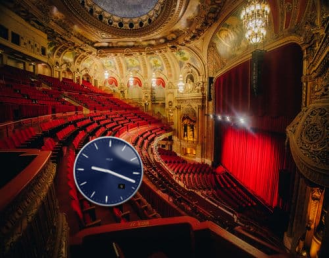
9 h 18 min
